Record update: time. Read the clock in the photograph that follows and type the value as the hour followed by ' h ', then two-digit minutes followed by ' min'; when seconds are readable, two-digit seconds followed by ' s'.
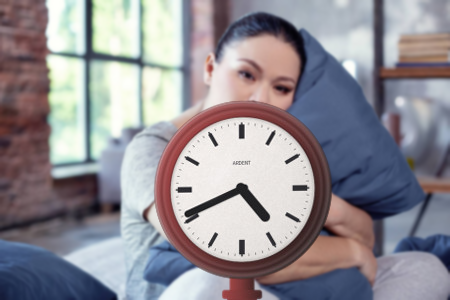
4 h 41 min
